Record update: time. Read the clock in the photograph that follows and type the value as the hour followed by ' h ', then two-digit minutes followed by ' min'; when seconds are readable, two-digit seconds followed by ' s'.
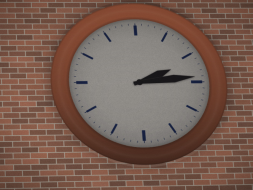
2 h 14 min
